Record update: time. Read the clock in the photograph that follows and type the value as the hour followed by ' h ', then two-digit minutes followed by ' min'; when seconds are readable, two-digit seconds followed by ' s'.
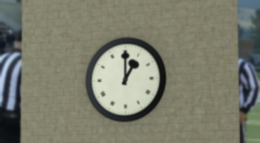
1 h 00 min
